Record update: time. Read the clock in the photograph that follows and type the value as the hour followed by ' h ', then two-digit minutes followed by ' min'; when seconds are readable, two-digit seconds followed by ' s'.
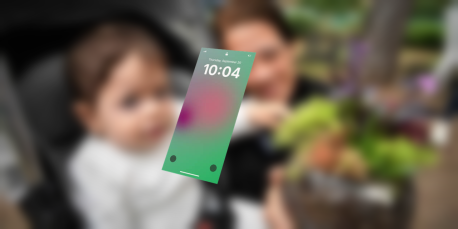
10 h 04 min
